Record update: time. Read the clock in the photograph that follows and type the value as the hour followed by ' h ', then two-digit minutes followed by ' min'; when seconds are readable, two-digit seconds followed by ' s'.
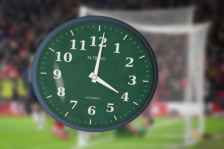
4 h 01 min
